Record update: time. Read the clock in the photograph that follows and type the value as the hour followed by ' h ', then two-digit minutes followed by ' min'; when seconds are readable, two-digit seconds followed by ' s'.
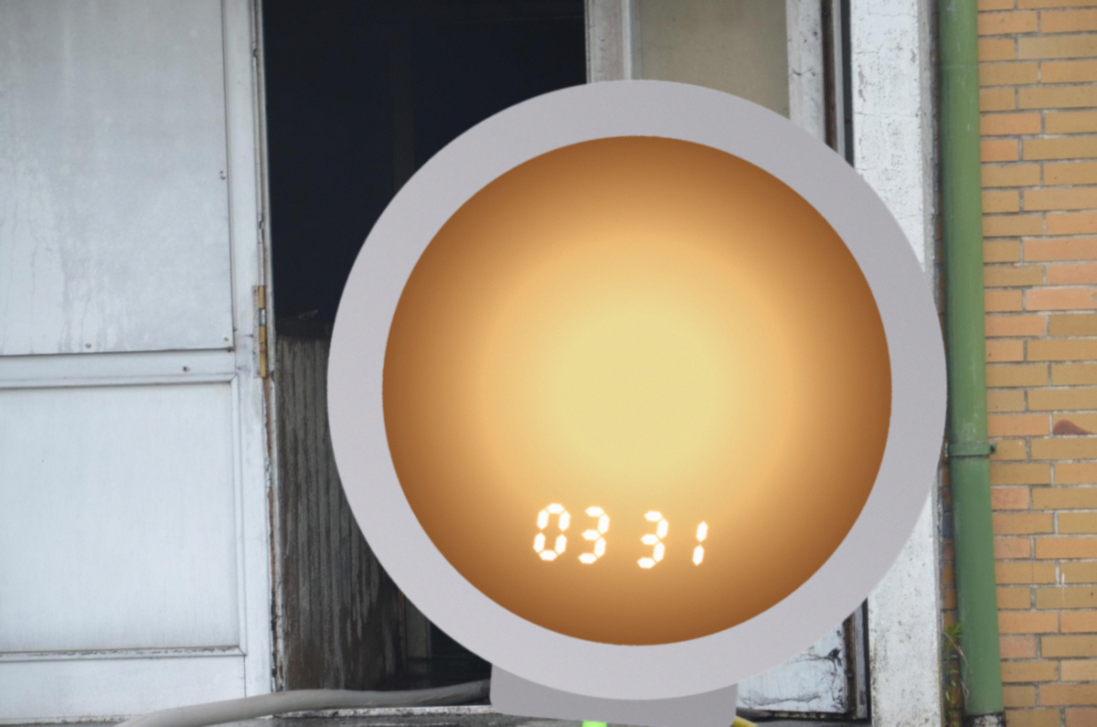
3 h 31 min
